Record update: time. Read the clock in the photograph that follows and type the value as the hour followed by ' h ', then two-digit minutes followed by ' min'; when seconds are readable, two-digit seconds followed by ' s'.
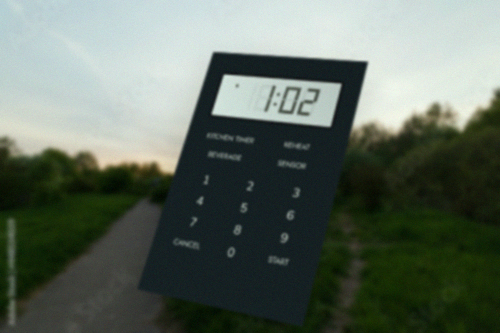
1 h 02 min
